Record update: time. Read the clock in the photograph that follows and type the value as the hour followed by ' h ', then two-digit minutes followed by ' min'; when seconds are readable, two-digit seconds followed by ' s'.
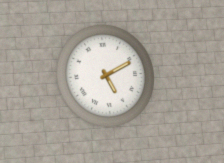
5 h 11 min
